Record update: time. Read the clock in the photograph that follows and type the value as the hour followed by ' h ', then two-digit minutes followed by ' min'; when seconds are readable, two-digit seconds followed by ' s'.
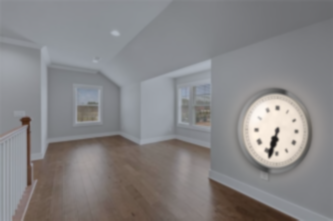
6 h 33 min
